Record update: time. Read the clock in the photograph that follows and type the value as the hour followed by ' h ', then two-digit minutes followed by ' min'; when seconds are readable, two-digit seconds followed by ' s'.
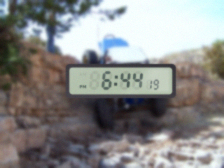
6 h 44 min 19 s
